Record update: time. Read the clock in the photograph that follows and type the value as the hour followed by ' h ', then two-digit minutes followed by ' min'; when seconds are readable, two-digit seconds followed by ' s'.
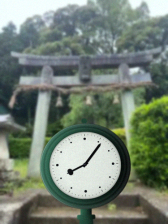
8 h 06 min
